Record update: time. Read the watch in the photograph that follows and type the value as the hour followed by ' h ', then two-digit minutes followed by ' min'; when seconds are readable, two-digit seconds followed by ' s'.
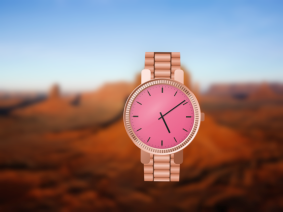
5 h 09 min
